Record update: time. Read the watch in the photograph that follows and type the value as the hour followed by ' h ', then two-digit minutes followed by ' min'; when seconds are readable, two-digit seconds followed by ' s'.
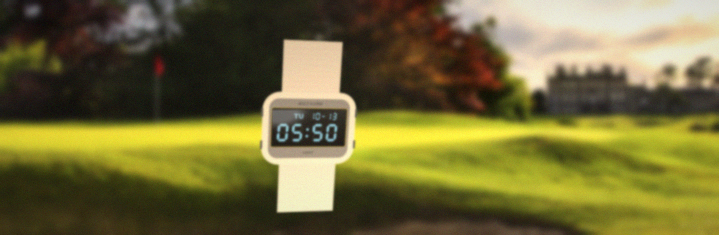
5 h 50 min
